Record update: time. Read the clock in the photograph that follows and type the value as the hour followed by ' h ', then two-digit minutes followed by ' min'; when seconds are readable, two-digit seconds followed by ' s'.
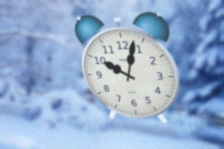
10 h 03 min
